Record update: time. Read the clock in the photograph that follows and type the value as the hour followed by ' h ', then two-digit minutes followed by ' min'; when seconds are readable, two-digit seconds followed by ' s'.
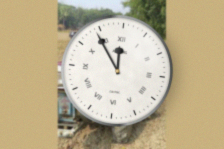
11 h 54 min
